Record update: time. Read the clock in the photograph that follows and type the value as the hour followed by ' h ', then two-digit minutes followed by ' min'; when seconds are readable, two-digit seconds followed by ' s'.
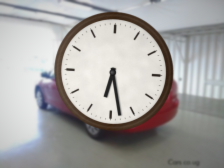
6 h 28 min
